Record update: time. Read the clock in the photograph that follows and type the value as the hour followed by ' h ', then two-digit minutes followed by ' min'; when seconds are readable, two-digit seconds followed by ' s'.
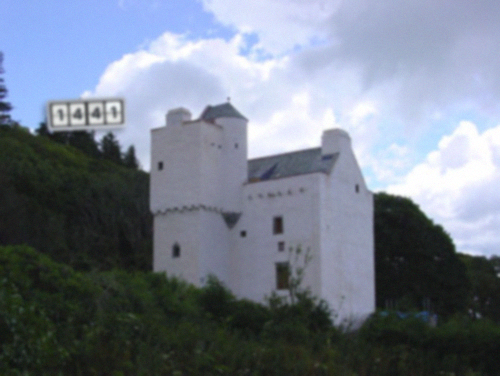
14 h 41 min
